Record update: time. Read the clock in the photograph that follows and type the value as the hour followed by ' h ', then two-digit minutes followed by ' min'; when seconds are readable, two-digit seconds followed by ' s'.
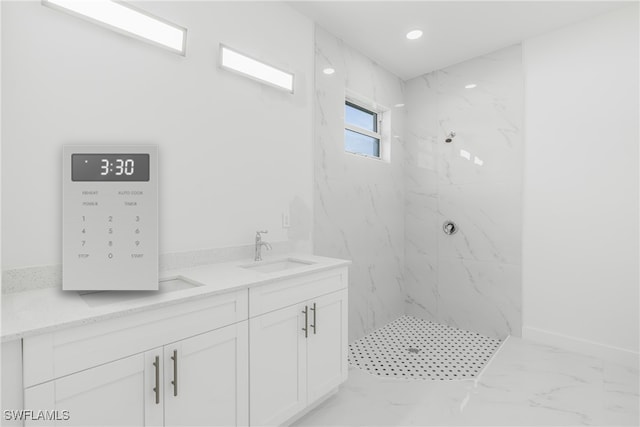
3 h 30 min
